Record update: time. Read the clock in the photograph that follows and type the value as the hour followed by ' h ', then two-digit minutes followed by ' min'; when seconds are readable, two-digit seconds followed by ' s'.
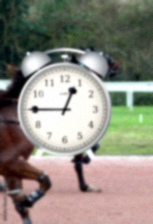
12 h 45 min
